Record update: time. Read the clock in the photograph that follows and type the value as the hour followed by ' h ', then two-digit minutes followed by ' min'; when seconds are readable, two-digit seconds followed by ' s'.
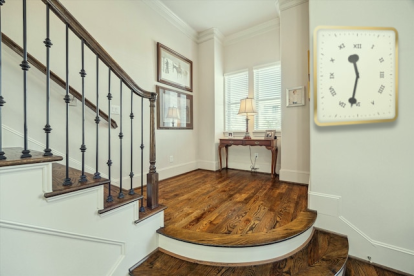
11 h 32 min
